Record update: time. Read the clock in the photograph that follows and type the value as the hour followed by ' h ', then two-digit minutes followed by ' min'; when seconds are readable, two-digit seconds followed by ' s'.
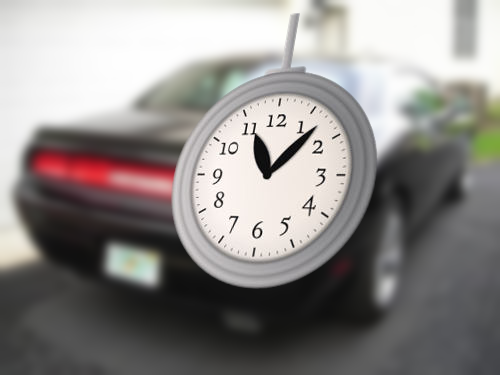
11 h 07 min
